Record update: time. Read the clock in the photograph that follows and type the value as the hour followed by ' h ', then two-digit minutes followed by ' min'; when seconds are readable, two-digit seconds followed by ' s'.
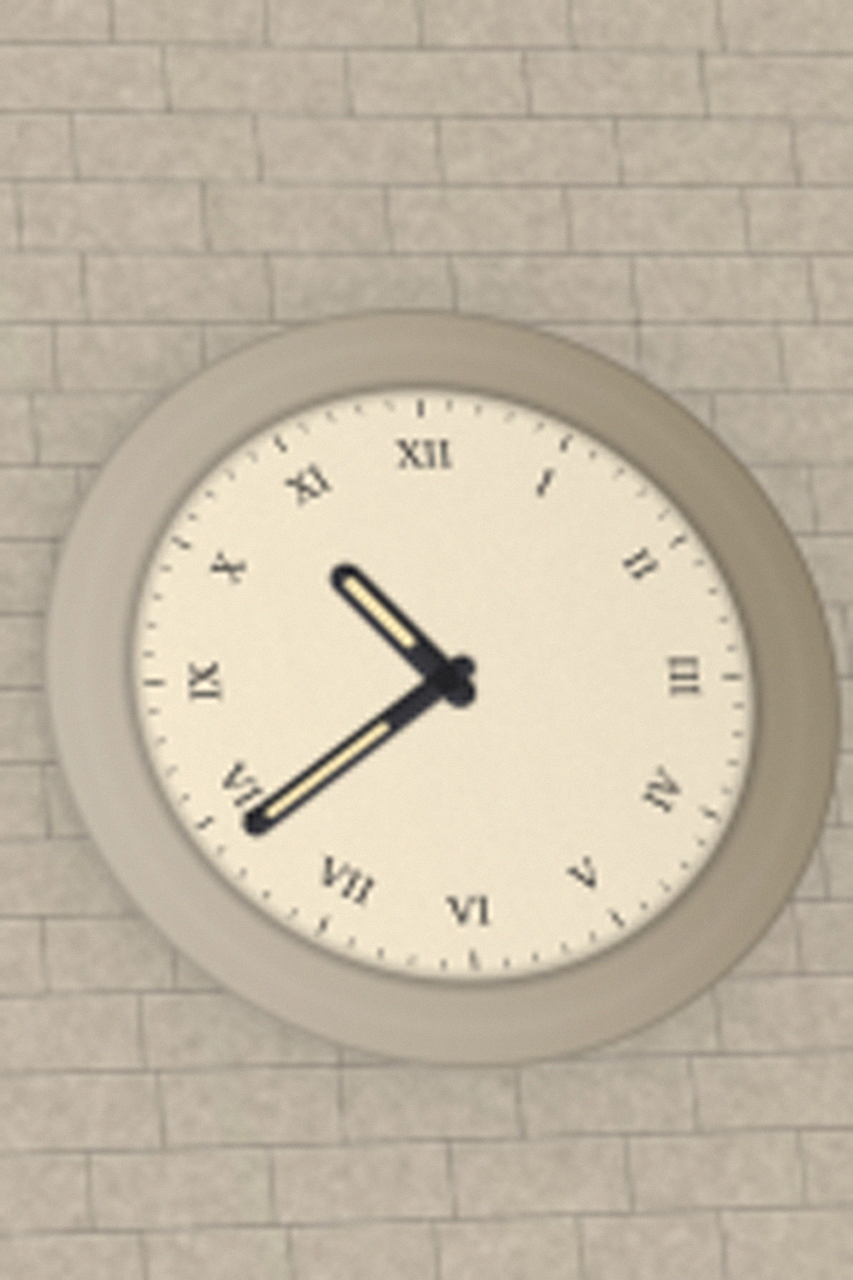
10 h 39 min
